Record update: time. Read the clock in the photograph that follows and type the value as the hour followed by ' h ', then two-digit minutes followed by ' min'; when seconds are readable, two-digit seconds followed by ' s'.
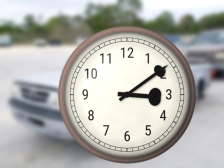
3 h 09 min
